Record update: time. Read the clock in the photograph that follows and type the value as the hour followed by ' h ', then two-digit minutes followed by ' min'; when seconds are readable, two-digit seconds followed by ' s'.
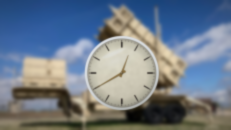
12 h 40 min
